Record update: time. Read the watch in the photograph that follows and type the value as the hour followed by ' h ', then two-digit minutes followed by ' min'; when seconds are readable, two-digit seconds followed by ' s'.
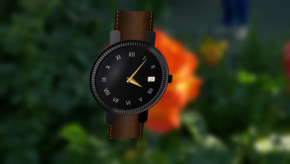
4 h 06 min
